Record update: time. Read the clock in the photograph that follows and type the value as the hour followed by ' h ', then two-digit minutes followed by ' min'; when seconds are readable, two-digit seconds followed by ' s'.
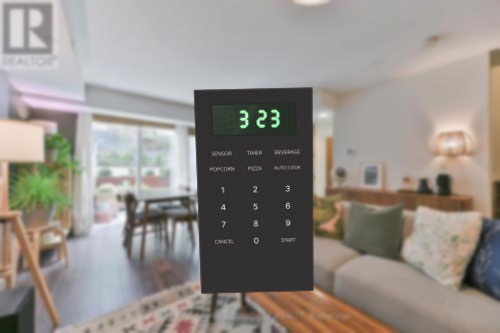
3 h 23 min
